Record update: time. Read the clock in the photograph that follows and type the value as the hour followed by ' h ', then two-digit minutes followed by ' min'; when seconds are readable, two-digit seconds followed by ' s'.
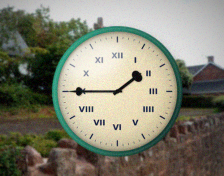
1 h 45 min
